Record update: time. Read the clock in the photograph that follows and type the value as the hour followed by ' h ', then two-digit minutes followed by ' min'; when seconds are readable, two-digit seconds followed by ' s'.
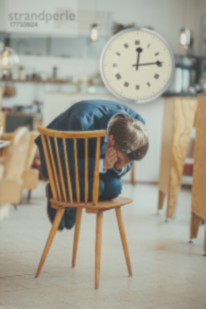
12 h 14 min
